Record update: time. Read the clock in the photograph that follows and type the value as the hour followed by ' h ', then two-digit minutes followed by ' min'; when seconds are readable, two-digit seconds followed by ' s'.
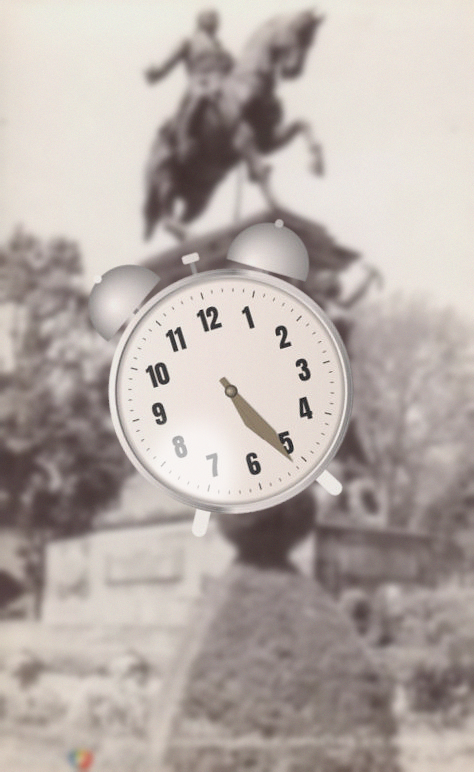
5 h 26 min
